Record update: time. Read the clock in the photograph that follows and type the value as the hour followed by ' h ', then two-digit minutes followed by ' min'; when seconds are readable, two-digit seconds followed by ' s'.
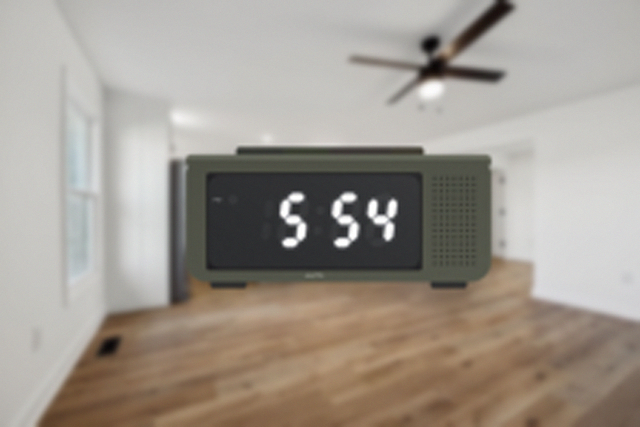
5 h 54 min
